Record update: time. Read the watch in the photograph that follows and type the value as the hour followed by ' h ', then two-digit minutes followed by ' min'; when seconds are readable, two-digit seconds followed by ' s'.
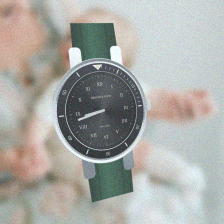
8 h 43 min
